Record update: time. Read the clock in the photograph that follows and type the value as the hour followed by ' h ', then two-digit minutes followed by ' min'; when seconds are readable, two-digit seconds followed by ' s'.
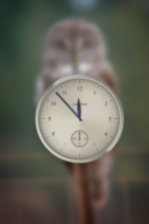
11 h 53 min
